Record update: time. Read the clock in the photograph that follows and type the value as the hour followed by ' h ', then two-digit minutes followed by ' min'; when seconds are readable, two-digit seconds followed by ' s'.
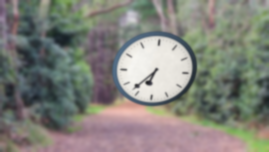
6 h 37 min
